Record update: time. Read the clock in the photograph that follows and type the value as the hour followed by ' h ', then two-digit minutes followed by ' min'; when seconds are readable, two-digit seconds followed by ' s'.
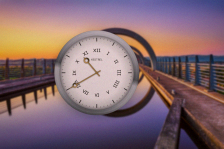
10 h 40 min
